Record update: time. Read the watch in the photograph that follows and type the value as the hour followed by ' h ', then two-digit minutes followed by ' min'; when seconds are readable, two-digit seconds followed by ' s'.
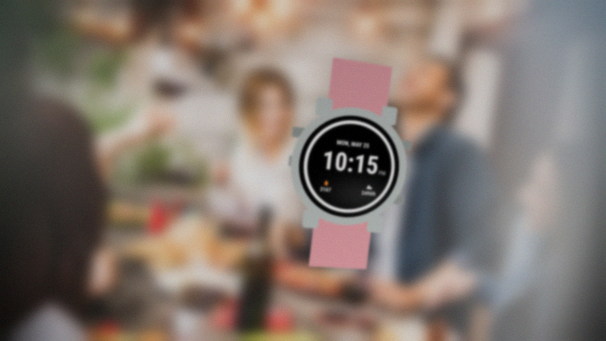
10 h 15 min
